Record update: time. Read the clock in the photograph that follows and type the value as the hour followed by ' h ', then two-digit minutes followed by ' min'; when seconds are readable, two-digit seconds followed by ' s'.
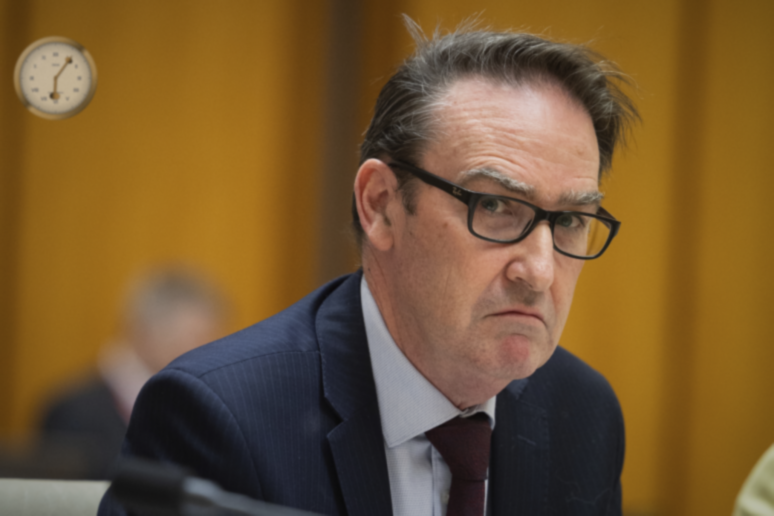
6 h 06 min
